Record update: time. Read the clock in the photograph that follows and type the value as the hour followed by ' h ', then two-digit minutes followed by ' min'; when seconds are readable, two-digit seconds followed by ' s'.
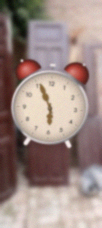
5 h 56 min
